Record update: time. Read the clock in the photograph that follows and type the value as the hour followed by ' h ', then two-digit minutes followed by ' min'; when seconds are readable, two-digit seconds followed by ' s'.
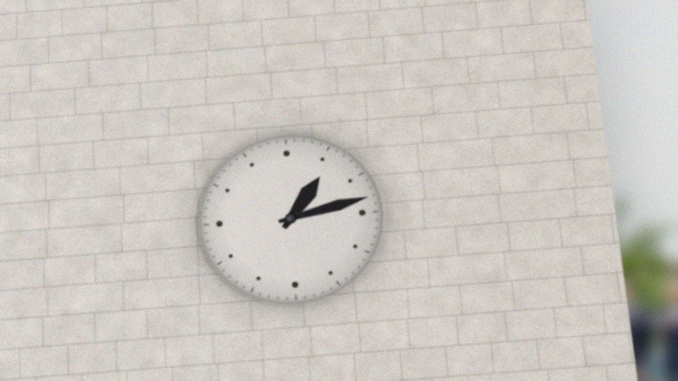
1 h 13 min
